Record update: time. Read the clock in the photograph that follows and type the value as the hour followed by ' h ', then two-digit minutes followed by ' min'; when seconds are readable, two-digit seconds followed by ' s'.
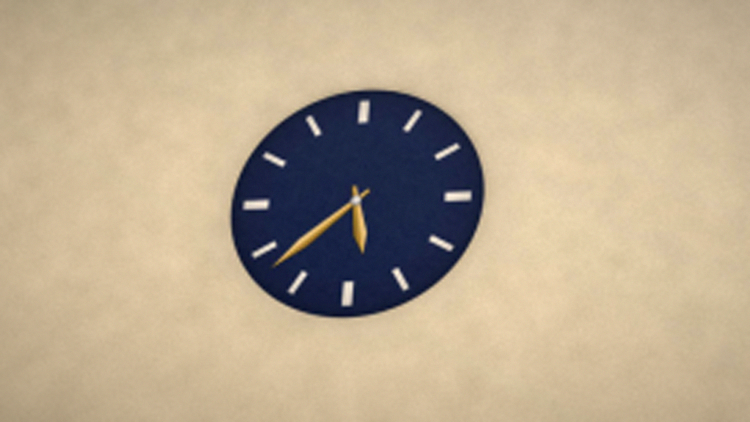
5 h 38 min
